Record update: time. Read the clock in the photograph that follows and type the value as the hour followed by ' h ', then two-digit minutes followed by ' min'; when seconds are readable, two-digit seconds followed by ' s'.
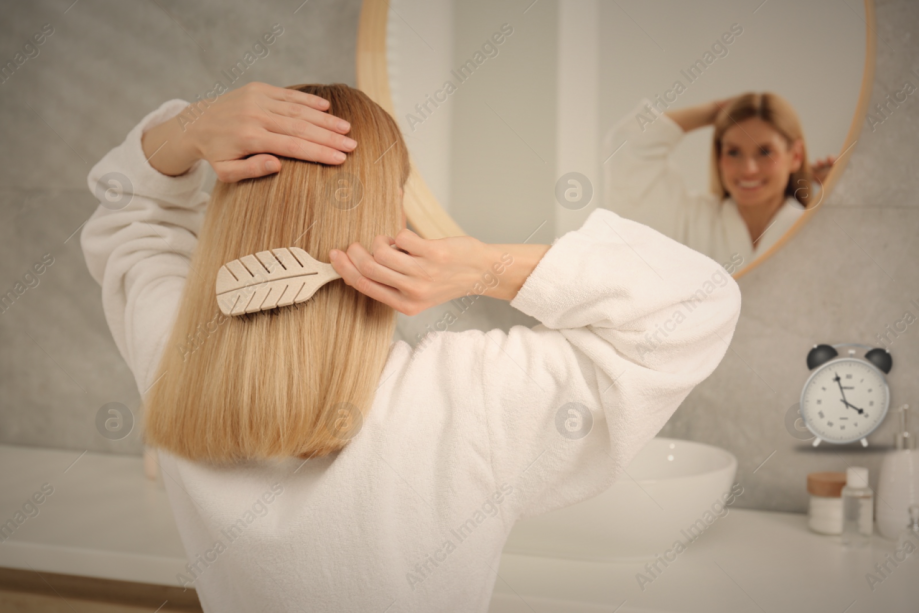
3 h 56 min
